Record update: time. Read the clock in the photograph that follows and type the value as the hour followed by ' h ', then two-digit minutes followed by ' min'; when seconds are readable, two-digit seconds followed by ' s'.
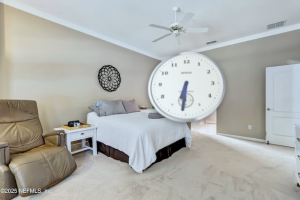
6 h 31 min
